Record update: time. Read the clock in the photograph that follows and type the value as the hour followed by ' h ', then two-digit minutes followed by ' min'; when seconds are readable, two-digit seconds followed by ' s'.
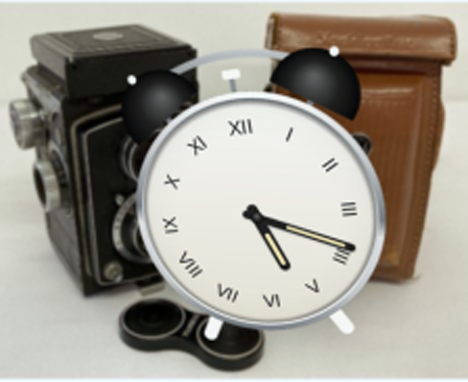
5 h 19 min
